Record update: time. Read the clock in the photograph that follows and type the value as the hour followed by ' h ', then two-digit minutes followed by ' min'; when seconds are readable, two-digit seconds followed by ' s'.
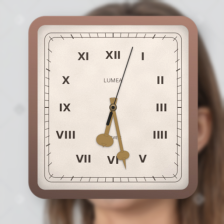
6 h 28 min 03 s
